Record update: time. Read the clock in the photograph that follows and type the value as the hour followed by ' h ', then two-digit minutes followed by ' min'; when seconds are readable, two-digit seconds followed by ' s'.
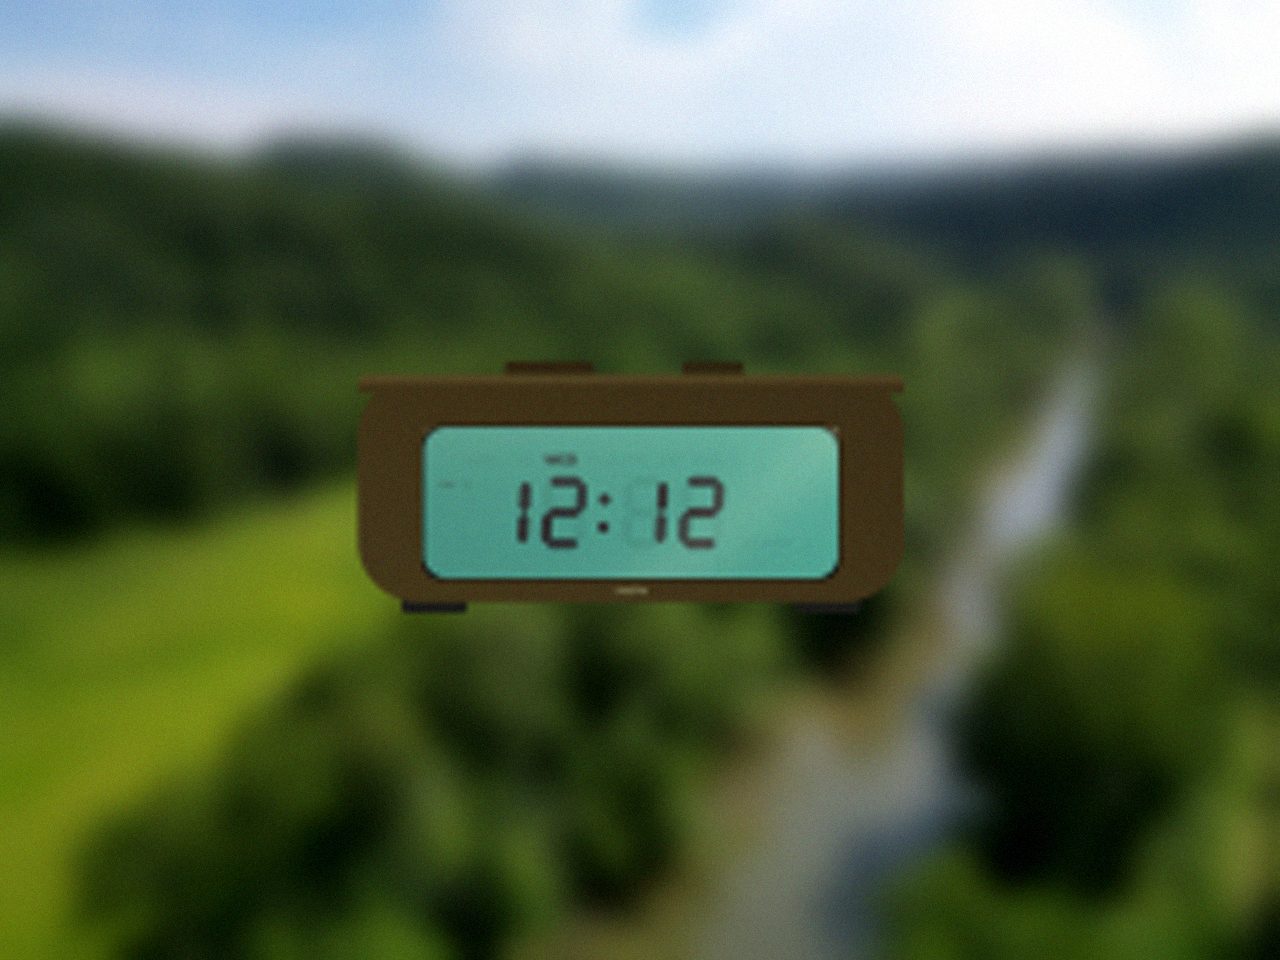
12 h 12 min
